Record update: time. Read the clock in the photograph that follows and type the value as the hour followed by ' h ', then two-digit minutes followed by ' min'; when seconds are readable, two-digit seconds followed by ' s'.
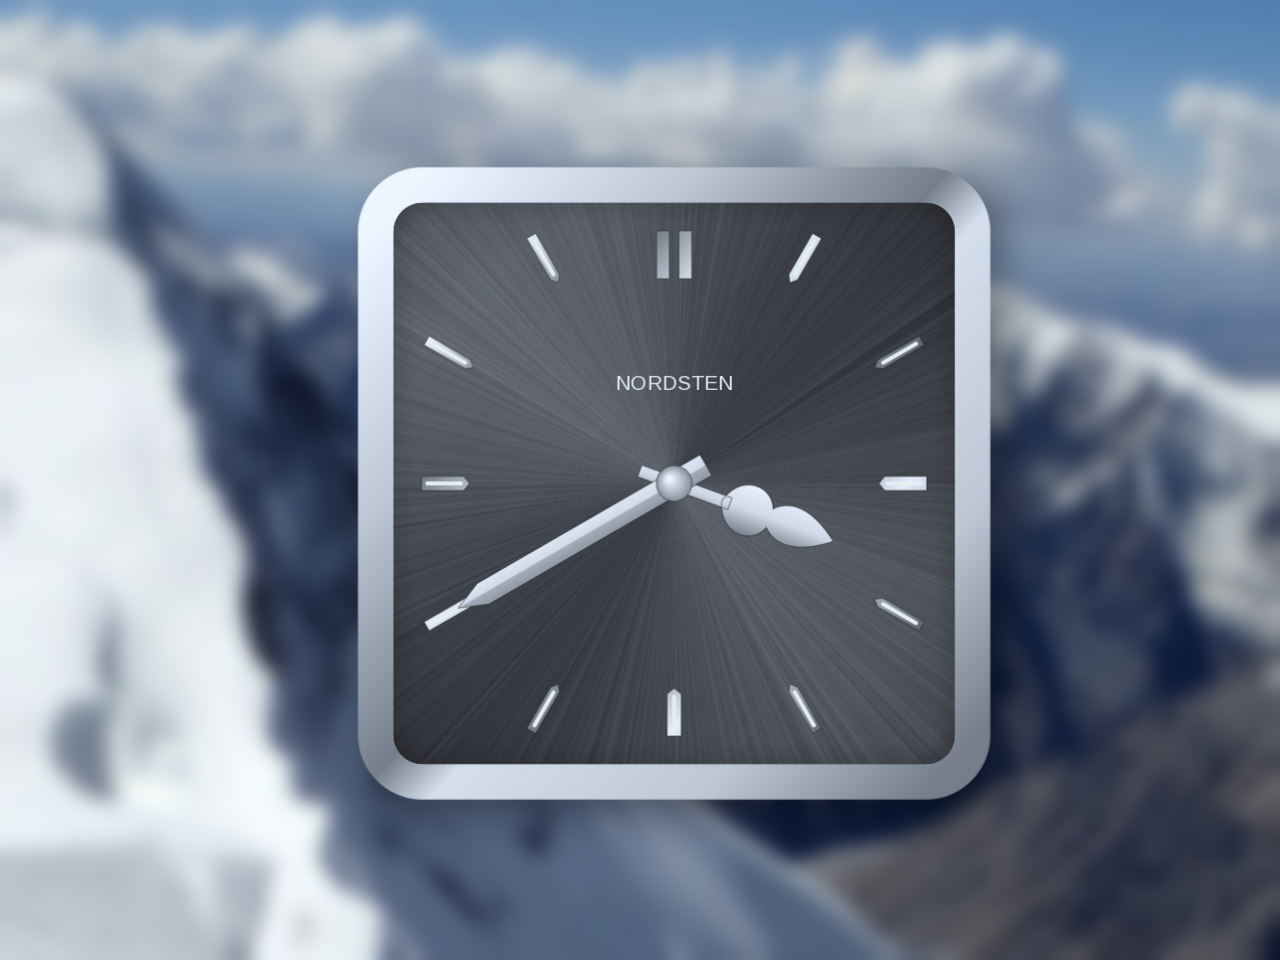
3 h 40 min
